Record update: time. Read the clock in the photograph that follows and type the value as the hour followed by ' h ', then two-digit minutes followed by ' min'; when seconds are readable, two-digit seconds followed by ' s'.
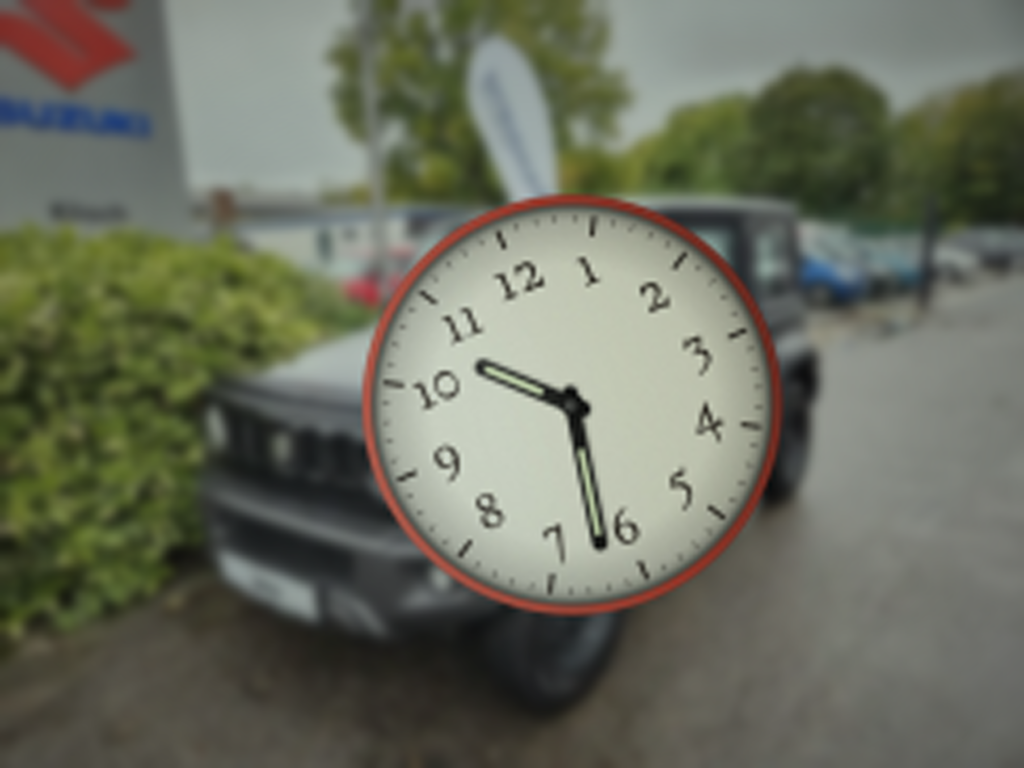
10 h 32 min
